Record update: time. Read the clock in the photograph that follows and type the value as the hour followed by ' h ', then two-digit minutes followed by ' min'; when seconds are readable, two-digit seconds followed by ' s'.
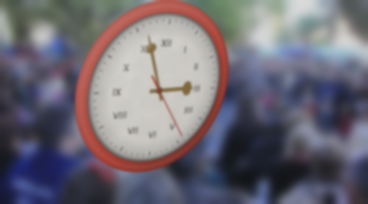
2 h 56 min 24 s
